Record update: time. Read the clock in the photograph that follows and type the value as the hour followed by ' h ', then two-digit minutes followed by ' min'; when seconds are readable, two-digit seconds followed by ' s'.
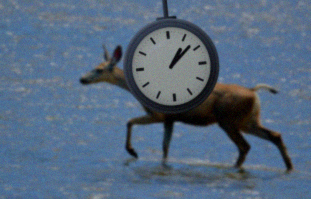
1 h 08 min
